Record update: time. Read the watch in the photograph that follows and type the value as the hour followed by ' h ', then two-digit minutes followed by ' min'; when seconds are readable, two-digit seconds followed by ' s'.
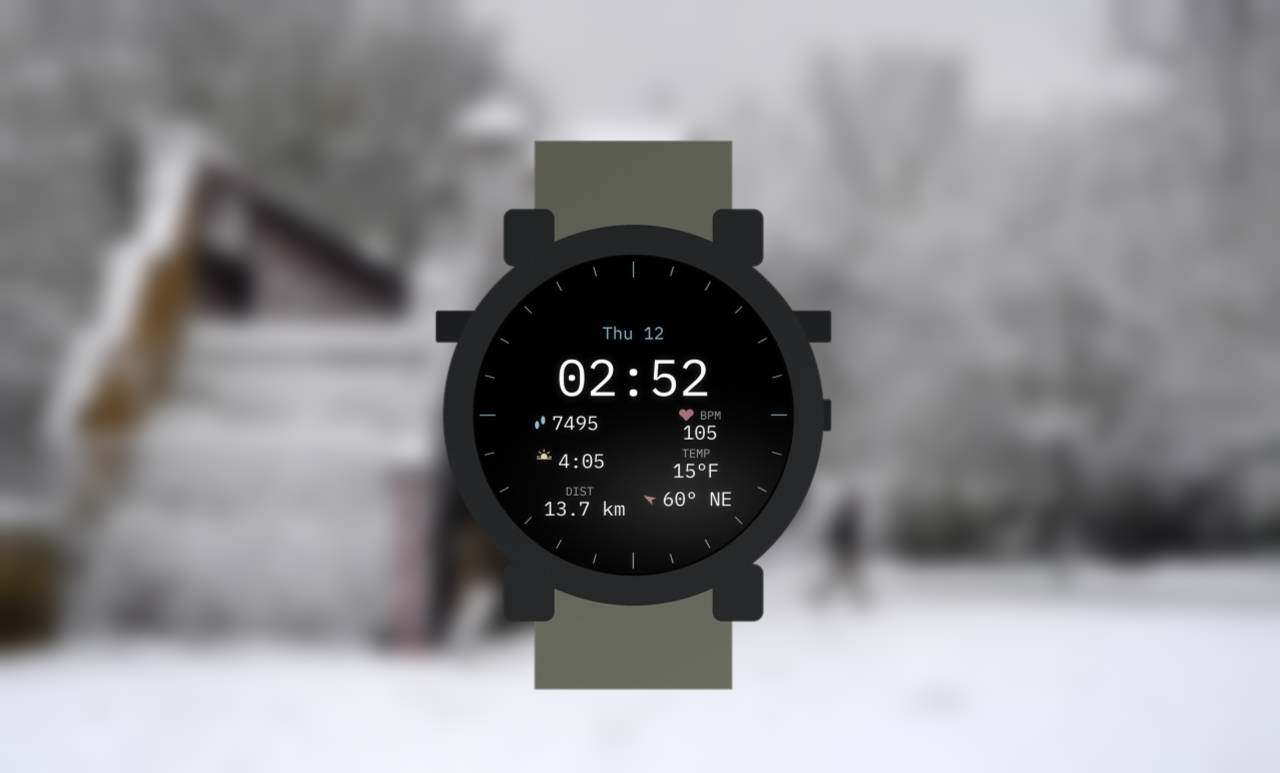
2 h 52 min
